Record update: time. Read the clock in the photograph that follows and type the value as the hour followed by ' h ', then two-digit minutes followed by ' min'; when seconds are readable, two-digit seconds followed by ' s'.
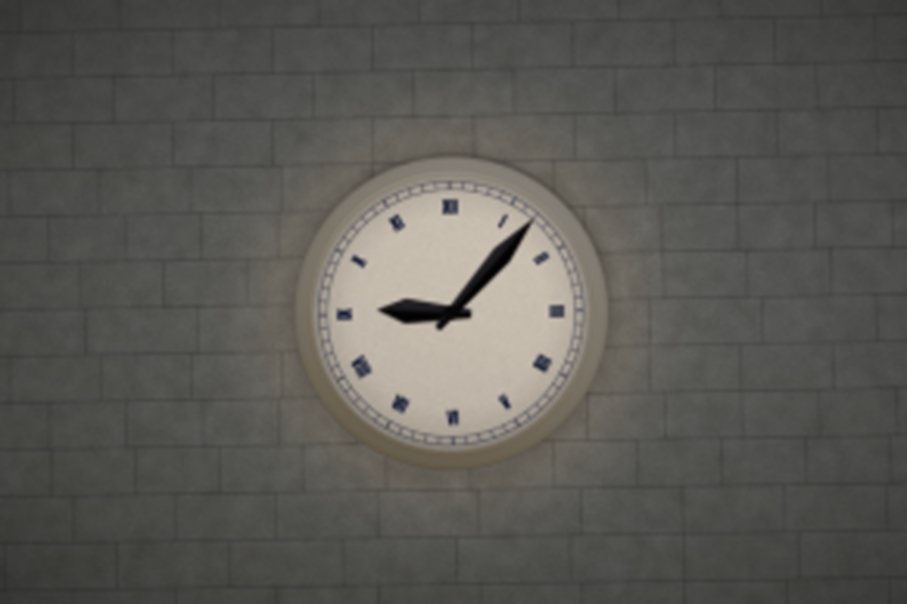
9 h 07 min
